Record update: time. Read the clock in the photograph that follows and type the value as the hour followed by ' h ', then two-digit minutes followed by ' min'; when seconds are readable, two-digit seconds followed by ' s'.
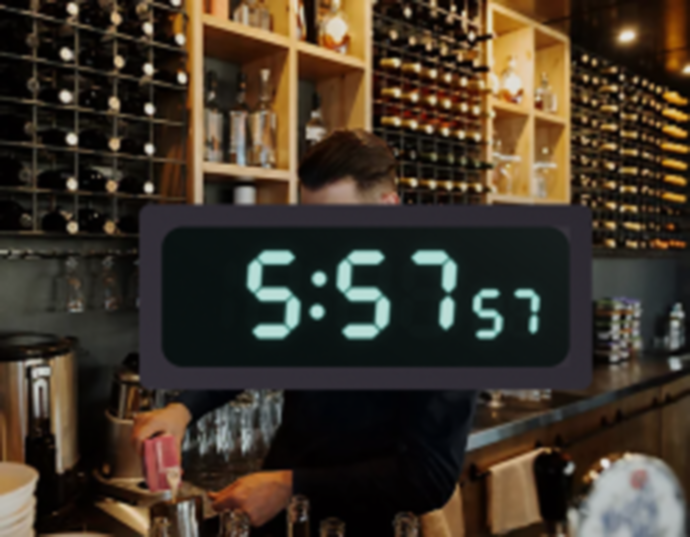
5 h 57 min 57 s
